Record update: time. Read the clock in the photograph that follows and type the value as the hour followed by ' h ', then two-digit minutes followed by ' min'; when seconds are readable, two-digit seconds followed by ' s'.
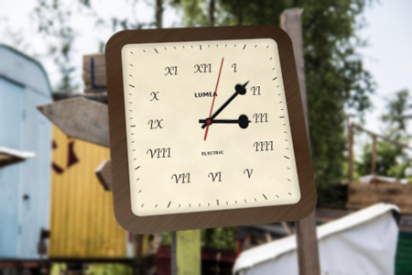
3 h 08 min 03 s
